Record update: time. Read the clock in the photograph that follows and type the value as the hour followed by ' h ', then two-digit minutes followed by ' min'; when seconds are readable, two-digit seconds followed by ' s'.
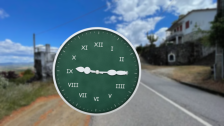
9 h 15 min
